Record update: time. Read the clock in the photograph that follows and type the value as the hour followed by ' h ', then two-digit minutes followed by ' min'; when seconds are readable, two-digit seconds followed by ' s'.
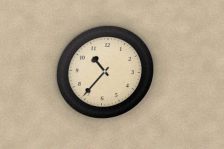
10 h 36 min
